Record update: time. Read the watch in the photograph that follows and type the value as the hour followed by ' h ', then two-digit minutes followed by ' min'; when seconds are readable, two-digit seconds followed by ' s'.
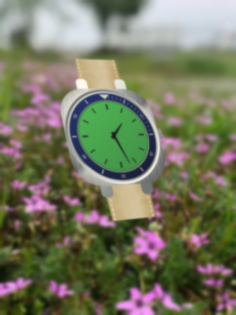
1 h 27 min
